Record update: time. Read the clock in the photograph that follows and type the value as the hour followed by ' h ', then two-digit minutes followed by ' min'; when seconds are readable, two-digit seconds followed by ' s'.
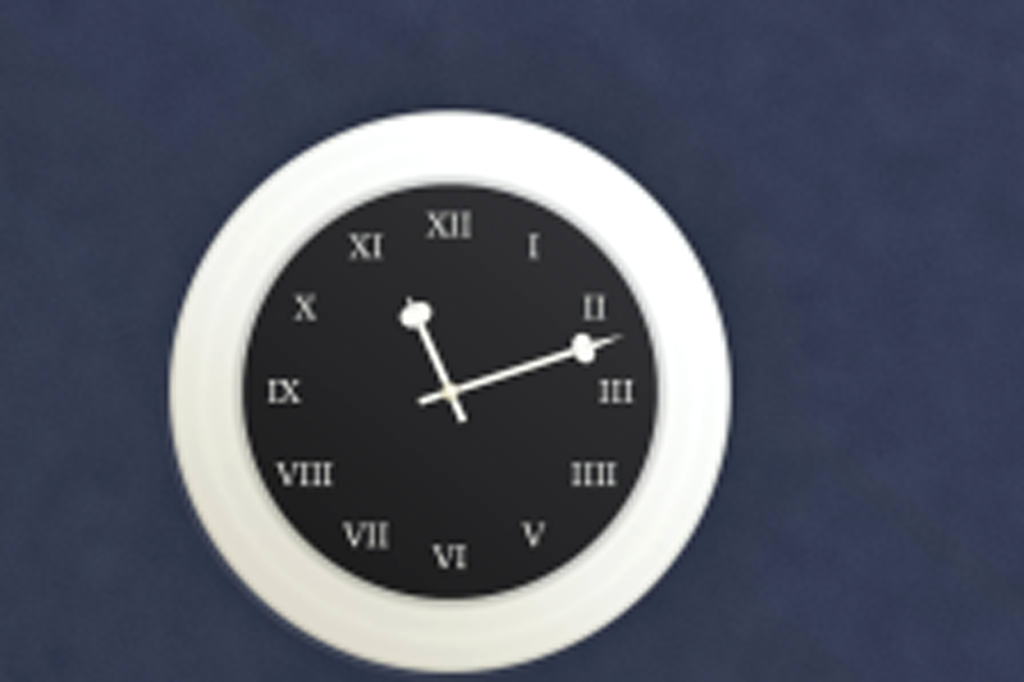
11 h 12 min
